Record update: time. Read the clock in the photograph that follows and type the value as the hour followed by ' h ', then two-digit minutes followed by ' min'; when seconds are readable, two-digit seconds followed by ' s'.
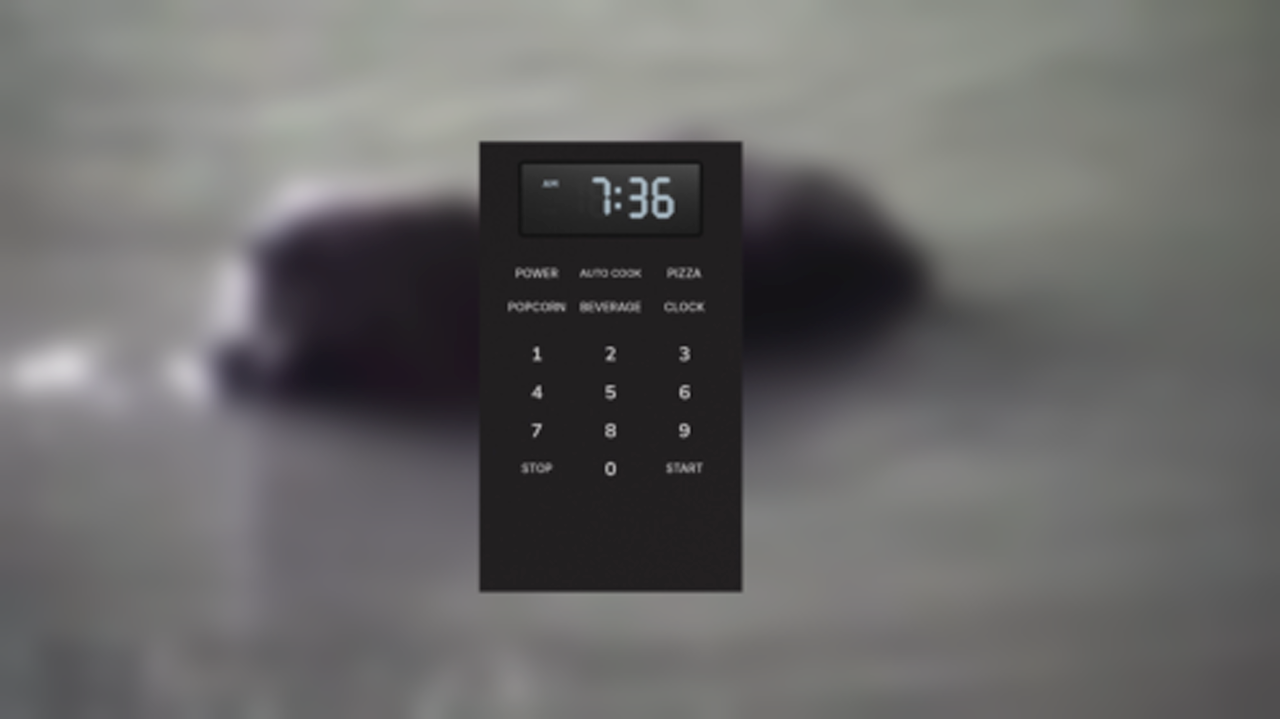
7 h 36 min
